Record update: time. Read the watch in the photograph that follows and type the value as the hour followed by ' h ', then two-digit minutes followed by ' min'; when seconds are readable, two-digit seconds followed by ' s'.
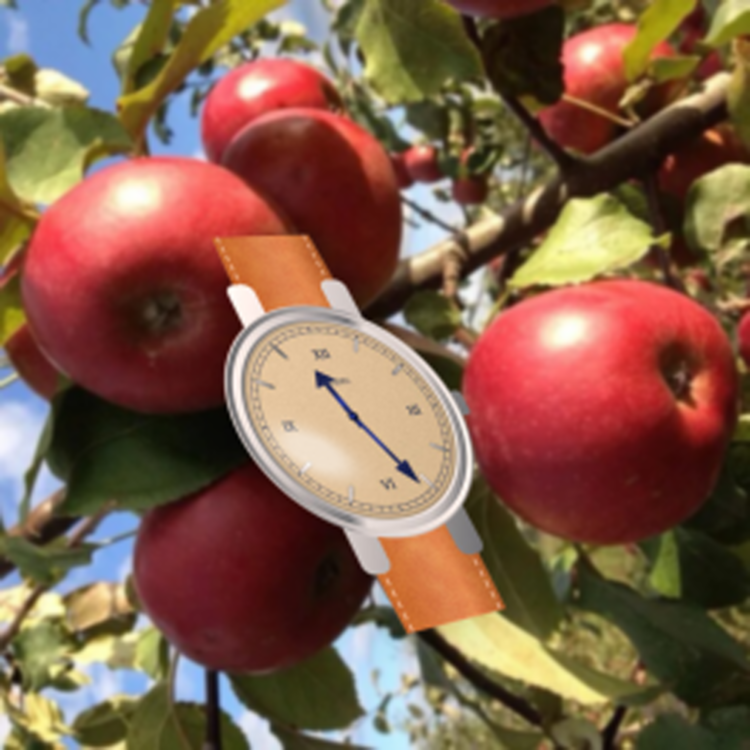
11 h 26 min
